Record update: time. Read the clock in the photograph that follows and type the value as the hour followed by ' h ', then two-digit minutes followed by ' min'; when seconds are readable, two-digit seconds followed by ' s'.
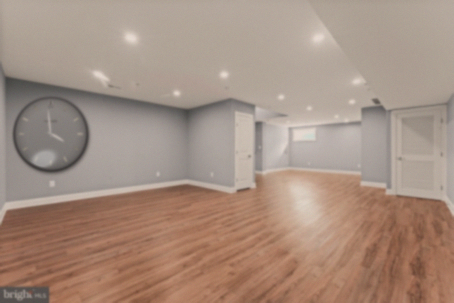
3 h 59 min
